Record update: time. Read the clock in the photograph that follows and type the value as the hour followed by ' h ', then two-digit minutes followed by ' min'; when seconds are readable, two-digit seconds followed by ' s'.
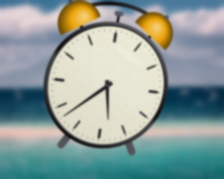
5 h 38 min
